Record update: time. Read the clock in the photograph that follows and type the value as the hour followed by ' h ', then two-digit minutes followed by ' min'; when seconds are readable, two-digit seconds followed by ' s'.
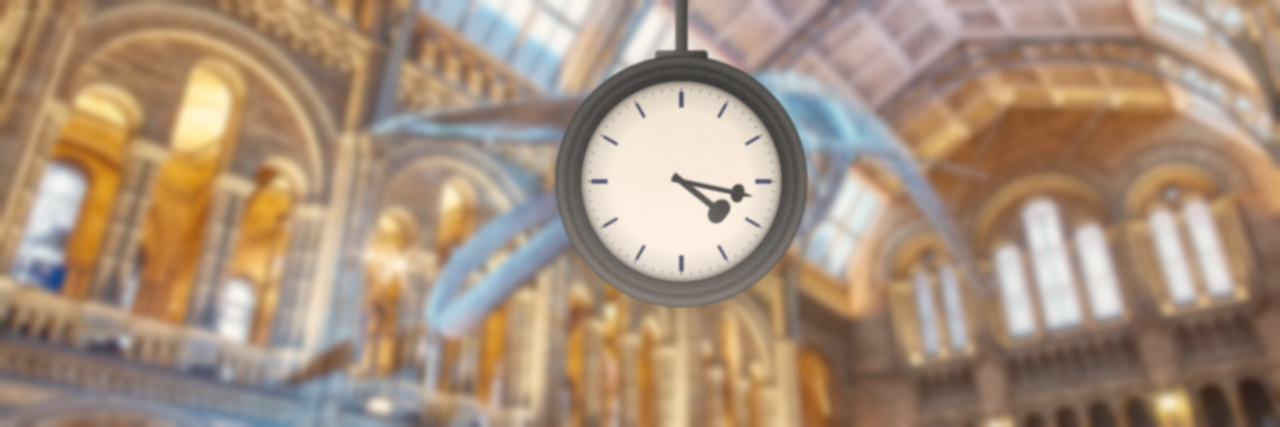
4 h 17 min
